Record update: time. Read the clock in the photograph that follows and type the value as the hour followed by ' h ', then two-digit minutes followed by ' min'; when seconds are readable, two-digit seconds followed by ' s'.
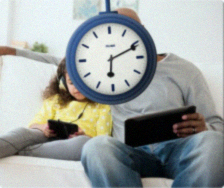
6 h 11 min
